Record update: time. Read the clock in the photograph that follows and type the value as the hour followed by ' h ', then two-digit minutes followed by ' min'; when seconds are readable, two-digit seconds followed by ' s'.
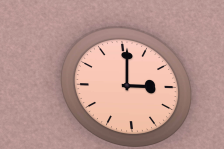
3 h 01 min
